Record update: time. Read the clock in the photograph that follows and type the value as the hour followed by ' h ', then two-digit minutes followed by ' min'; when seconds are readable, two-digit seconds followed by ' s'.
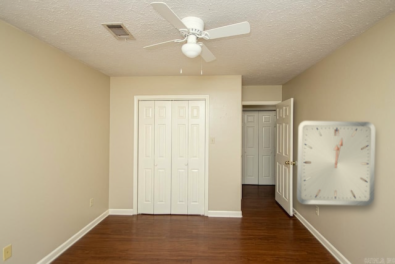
12 h 02 min
